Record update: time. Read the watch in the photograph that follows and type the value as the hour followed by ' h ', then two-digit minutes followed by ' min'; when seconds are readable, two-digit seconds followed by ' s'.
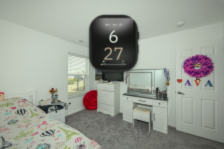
6 h 27 min
